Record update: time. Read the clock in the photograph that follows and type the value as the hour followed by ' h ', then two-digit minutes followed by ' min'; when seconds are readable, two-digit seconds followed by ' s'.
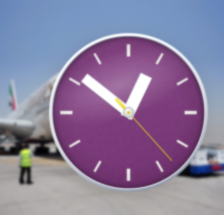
12 h 51 min 23 s
